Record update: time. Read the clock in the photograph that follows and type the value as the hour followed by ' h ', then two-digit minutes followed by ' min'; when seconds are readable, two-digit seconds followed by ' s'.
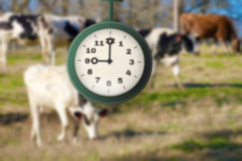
9 h 00 min
